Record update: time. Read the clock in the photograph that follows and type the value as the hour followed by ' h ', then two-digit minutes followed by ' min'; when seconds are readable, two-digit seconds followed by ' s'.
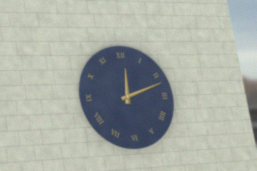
12 h 12 min
